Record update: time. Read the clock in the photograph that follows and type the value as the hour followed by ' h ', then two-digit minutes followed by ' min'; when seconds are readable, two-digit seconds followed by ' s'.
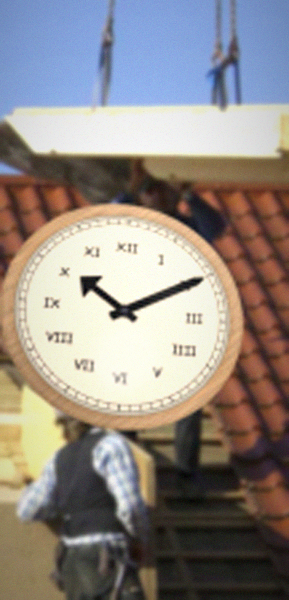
10 h 10 min
